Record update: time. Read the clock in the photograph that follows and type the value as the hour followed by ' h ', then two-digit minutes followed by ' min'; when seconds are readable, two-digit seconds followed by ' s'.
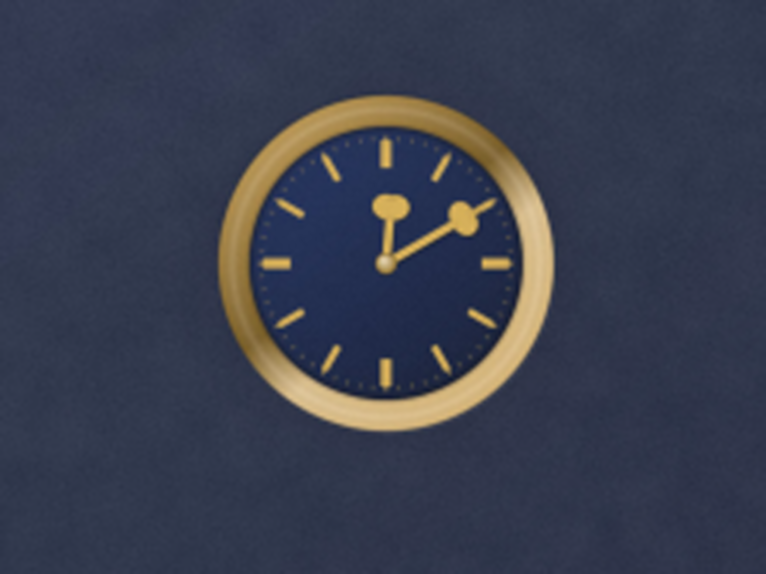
12 h 10 min
